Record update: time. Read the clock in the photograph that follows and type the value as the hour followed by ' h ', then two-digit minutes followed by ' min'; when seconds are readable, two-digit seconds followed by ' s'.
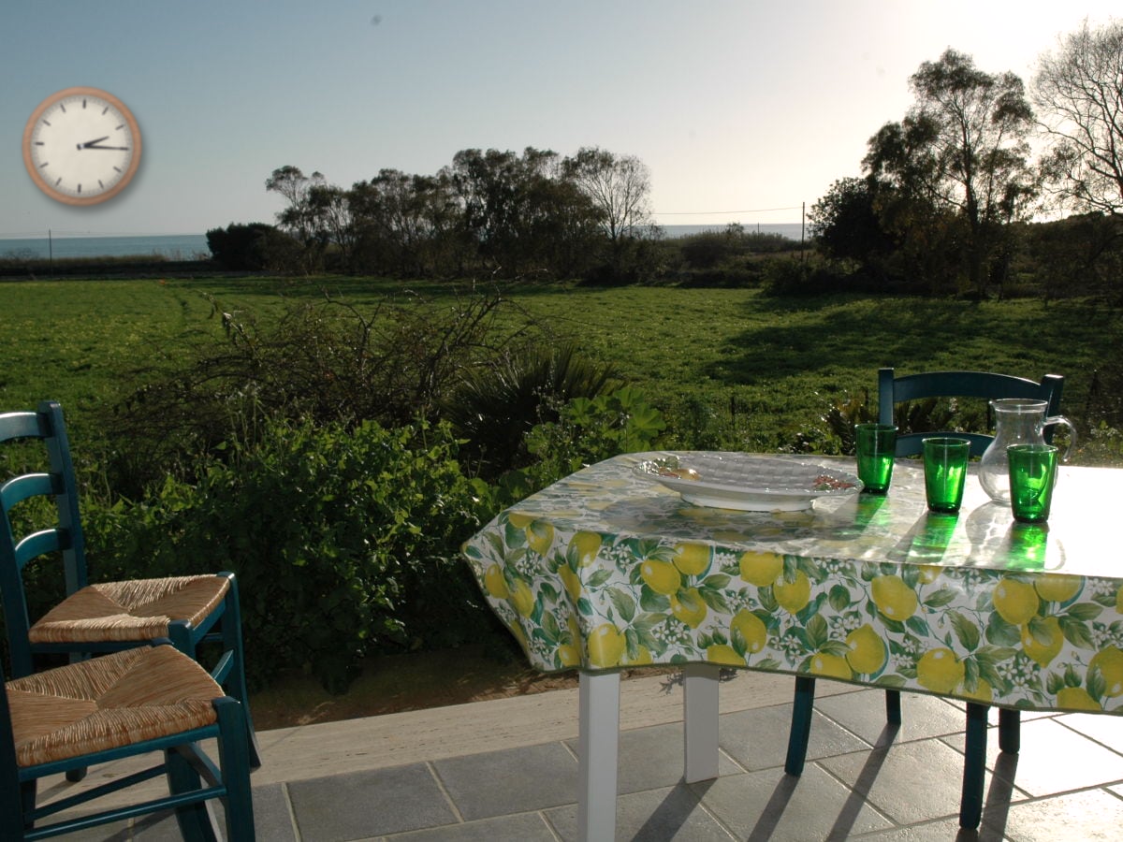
2 h 15 min
